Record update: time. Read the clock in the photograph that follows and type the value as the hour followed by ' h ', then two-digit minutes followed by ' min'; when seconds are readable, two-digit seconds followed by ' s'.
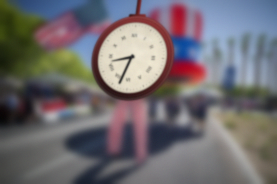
8 h 33 min
